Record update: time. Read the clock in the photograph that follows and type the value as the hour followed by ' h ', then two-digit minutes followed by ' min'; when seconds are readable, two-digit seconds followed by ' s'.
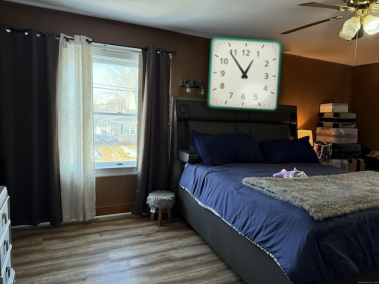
12 h 54 min
